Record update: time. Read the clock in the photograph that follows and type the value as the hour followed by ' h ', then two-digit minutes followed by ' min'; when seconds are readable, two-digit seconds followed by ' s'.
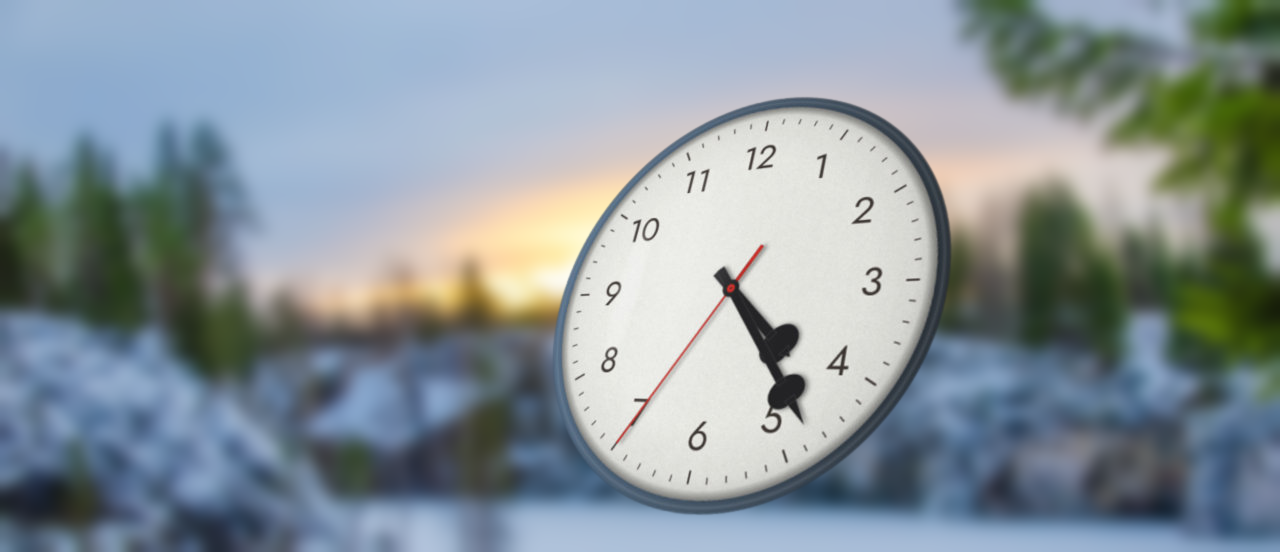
4 h 23 min 35 s
